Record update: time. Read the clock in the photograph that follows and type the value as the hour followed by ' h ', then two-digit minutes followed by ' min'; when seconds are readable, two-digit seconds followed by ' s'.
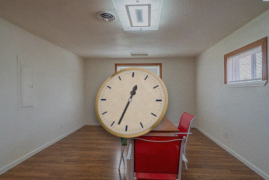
12 h 33 min
